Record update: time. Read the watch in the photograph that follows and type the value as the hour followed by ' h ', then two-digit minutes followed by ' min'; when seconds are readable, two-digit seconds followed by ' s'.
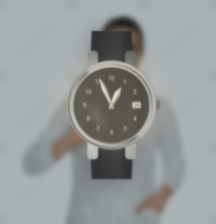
12 h 56 min
